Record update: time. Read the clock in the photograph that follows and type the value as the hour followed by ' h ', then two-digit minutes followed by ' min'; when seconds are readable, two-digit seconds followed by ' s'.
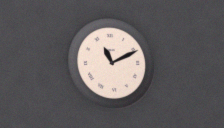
11 h 11 min
